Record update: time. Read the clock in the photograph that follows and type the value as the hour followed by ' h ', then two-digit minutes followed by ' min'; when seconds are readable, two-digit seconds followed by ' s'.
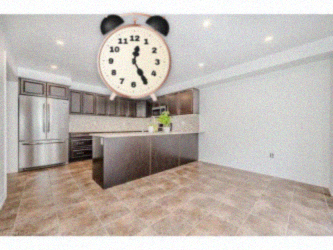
12 h 25 min
